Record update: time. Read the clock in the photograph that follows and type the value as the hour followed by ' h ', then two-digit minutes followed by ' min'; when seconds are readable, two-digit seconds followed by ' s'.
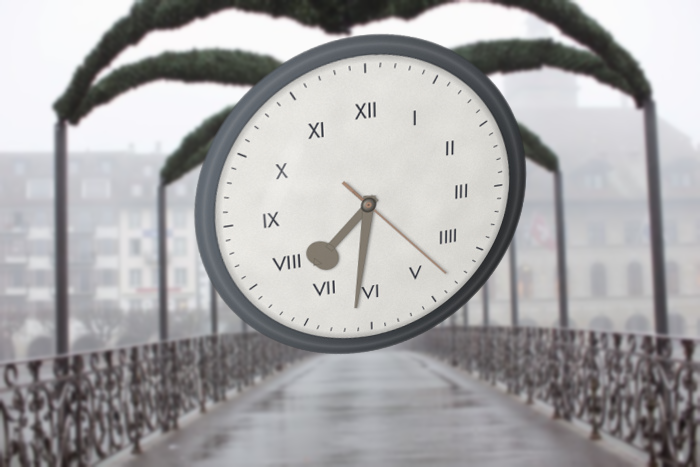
7 h 31 min 23 s
